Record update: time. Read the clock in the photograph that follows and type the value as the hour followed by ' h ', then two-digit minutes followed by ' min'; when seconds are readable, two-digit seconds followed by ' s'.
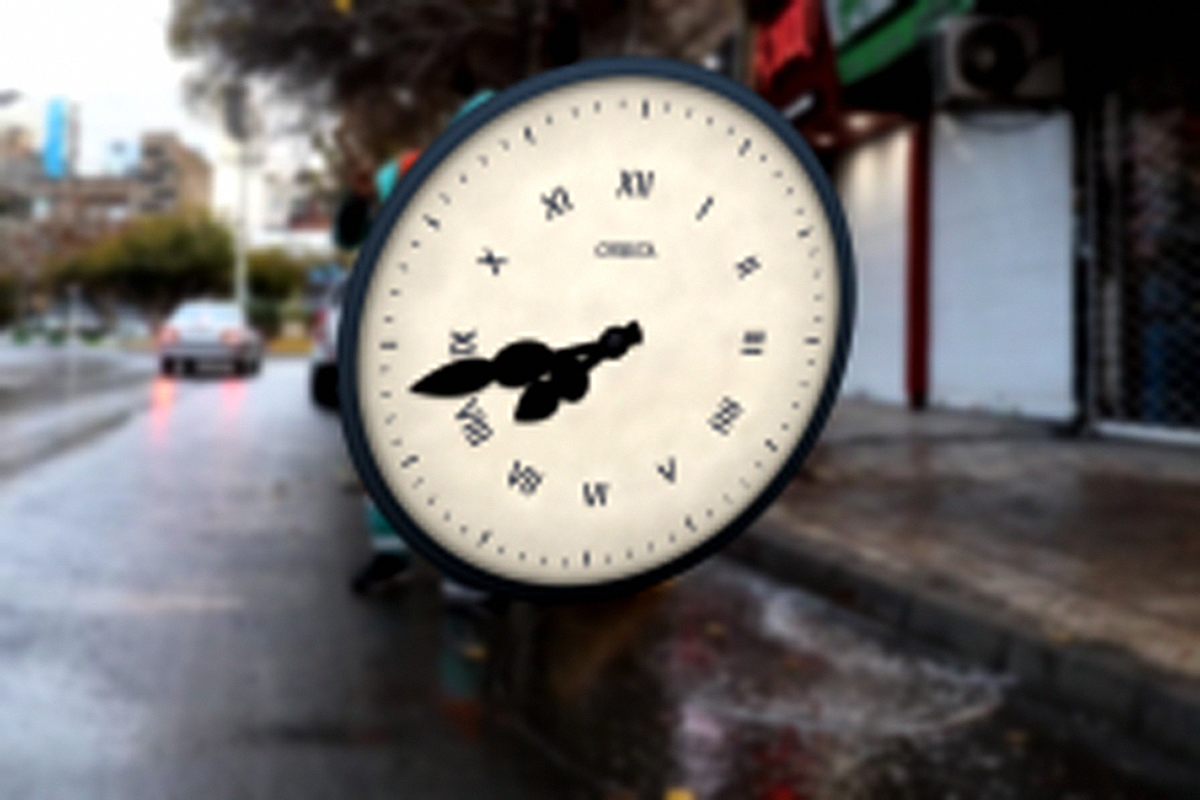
7 h 43 min
